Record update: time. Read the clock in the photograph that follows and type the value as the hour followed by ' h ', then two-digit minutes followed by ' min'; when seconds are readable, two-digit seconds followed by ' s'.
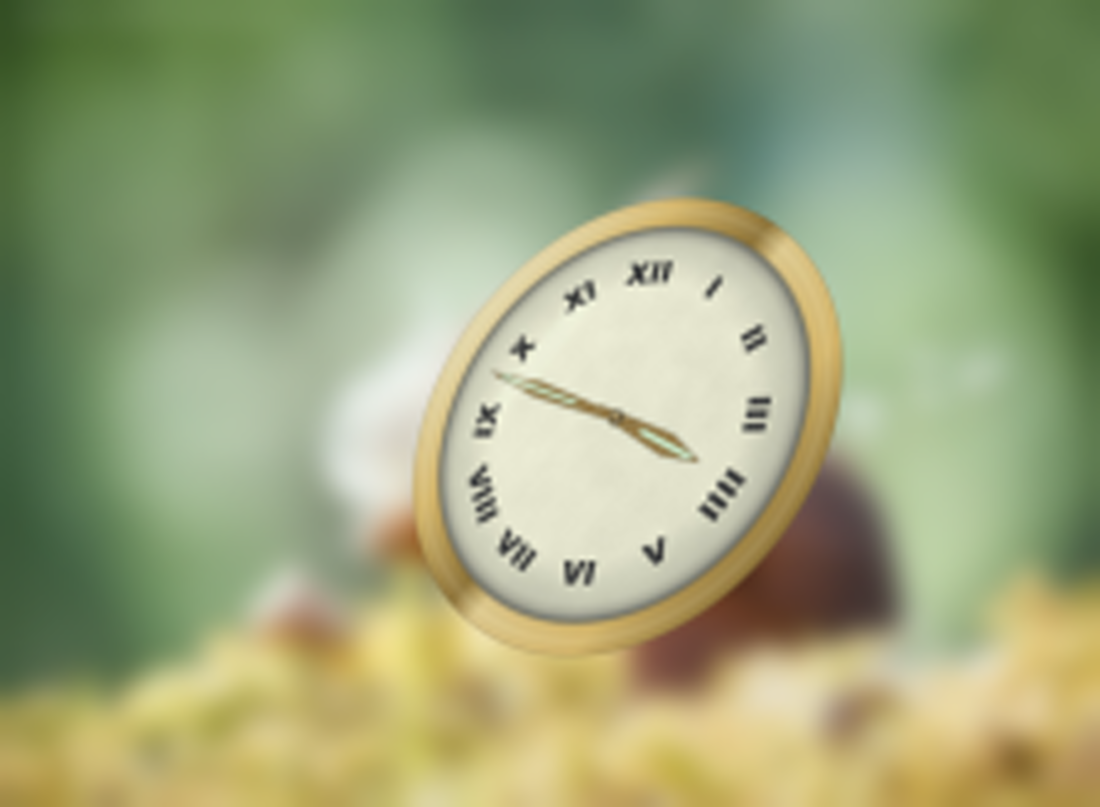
3 h 48 min
